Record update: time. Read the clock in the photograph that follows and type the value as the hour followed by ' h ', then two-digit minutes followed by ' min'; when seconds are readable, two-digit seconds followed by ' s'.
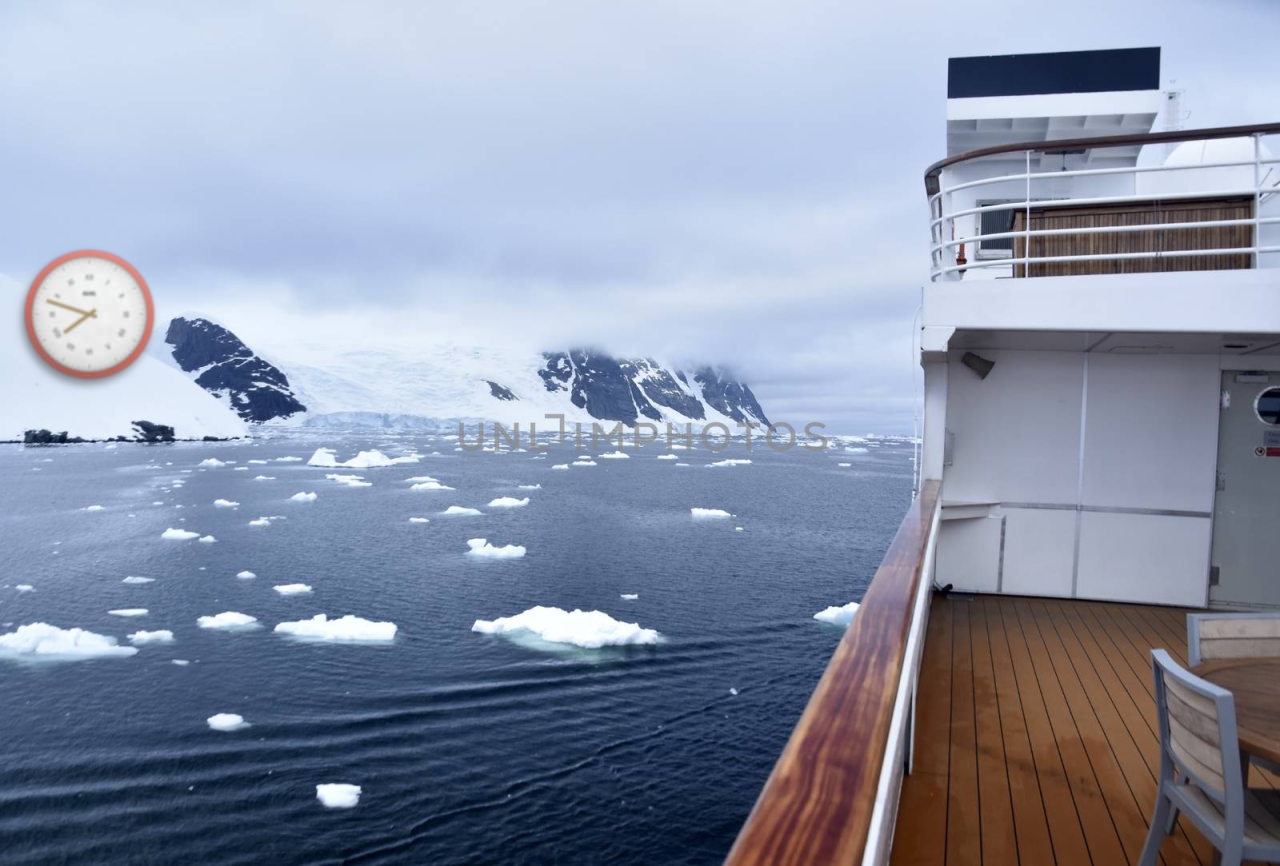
7 h 48 min
